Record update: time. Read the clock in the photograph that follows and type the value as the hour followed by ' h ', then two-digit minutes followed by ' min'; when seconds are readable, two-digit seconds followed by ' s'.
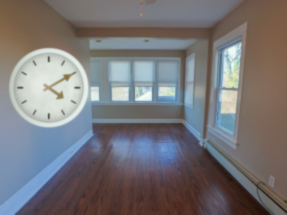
4 h 10 min
